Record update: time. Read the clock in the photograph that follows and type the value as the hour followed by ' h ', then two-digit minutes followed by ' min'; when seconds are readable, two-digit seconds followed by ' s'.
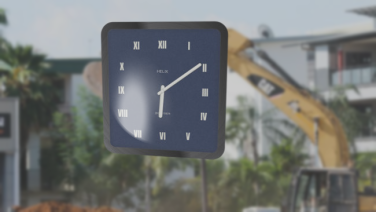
6 h 09 min
